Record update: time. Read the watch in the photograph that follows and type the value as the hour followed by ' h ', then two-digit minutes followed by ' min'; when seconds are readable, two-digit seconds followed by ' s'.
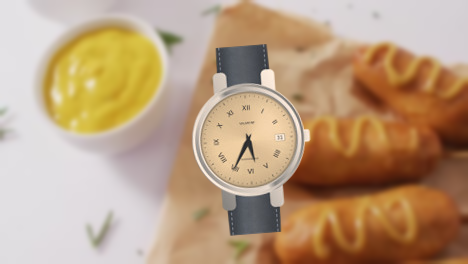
5 h 35 min
